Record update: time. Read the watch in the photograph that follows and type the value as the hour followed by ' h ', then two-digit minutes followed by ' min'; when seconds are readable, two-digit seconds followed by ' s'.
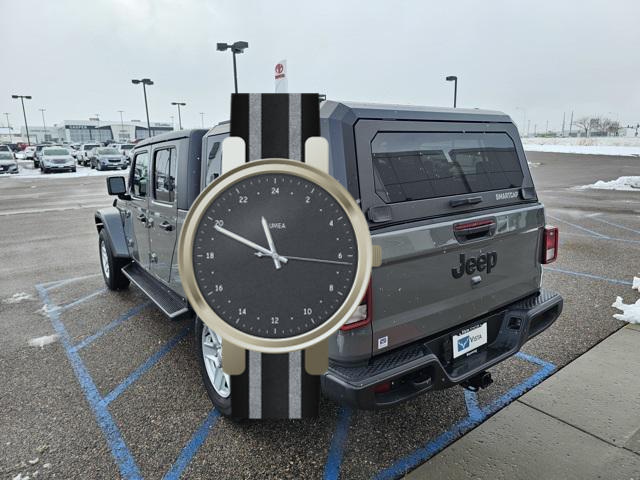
22 h 49 min 16 s
